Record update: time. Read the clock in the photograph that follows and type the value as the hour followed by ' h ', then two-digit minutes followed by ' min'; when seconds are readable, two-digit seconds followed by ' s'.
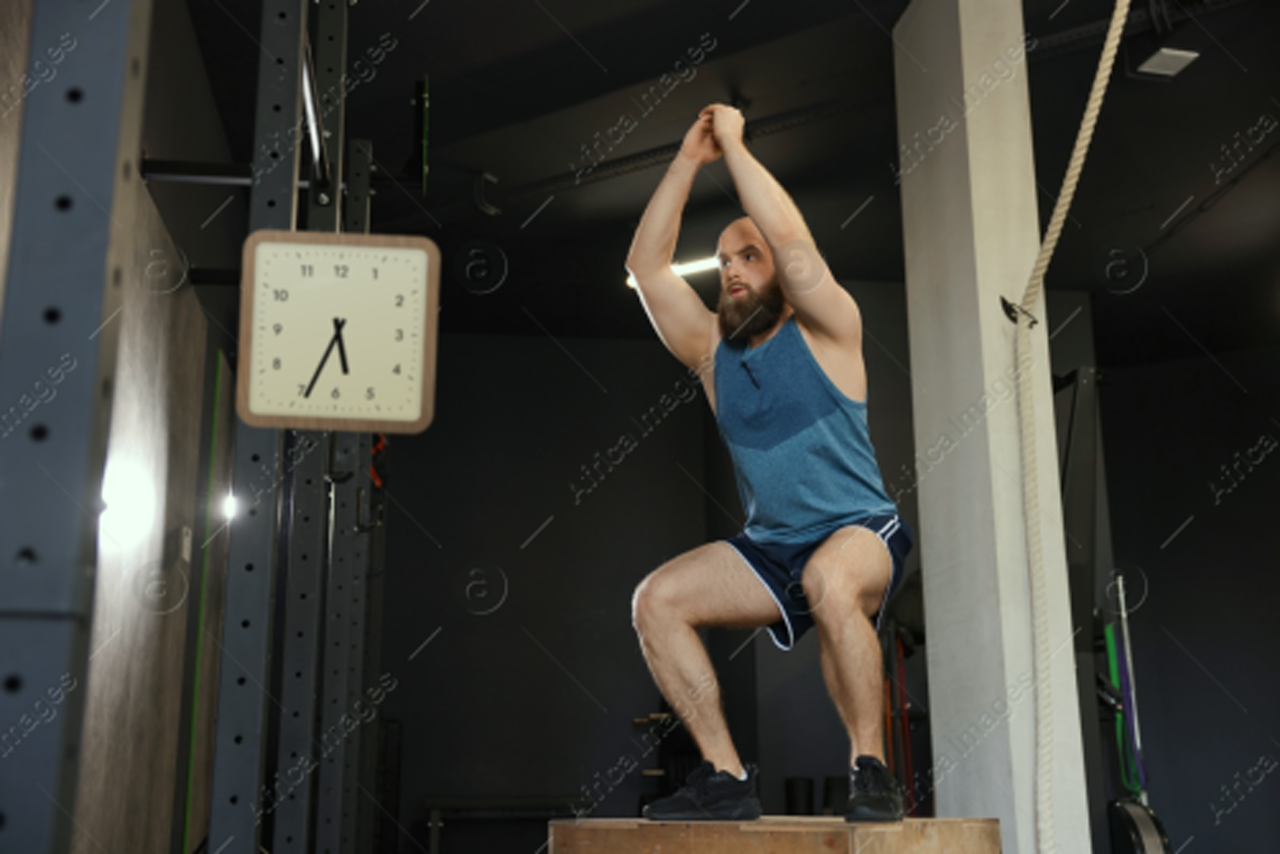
5 h 34 min
